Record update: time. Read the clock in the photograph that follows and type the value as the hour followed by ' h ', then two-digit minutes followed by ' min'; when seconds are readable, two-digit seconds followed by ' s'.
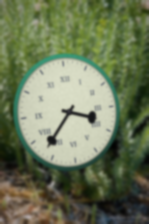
3 h 37 min
